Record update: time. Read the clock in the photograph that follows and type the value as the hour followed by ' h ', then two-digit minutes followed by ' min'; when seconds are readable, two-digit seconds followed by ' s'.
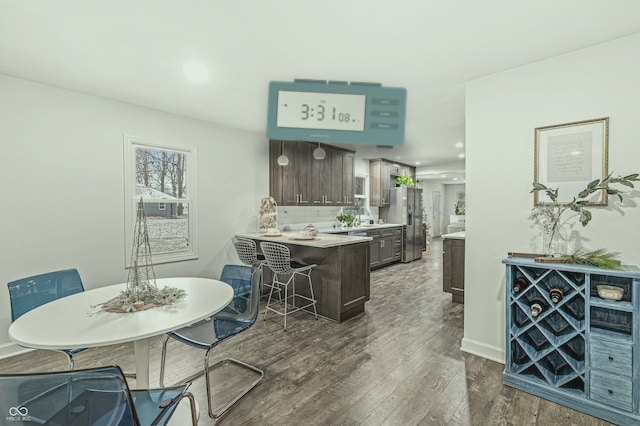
3 h 31 min
